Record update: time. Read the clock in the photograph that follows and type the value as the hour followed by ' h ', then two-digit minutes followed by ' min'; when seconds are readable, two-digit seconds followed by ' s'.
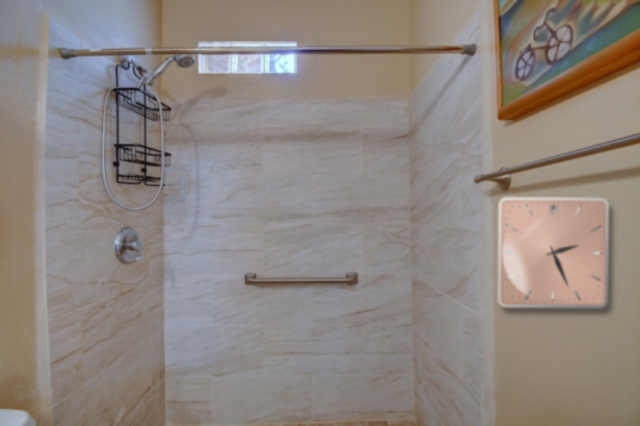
2 h 26 min
